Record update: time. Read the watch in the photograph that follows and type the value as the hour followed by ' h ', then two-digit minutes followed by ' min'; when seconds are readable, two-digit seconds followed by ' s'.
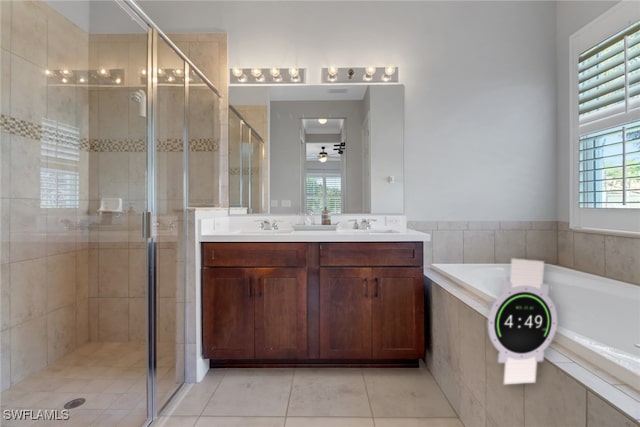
4 h 49 min
